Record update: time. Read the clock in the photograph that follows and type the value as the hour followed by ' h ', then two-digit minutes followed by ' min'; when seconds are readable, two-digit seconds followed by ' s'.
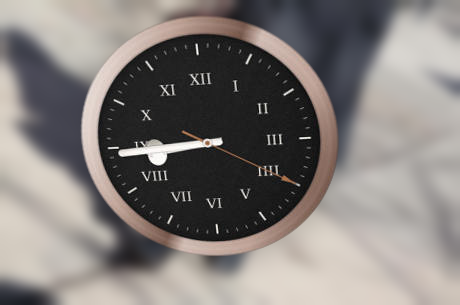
8 h 44 min 20 s
